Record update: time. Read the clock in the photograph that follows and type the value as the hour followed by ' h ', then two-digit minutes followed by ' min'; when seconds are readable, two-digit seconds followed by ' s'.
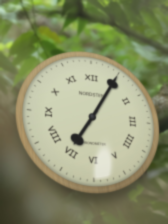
7 h 05 min
